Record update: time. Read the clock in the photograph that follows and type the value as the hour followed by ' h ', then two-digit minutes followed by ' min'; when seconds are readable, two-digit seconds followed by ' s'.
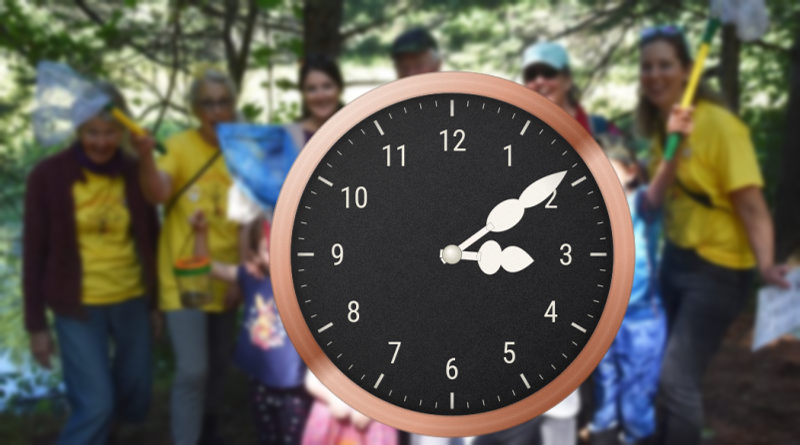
3 h 09 min
